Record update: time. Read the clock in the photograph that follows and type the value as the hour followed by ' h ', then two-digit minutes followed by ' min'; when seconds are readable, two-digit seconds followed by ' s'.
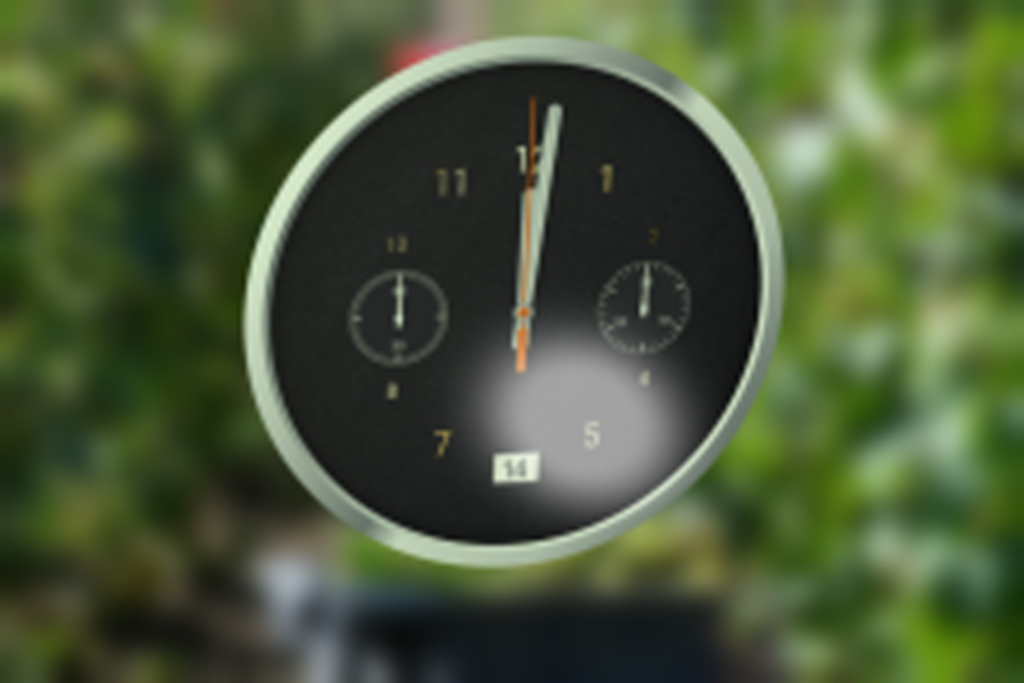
12 h 01 min
